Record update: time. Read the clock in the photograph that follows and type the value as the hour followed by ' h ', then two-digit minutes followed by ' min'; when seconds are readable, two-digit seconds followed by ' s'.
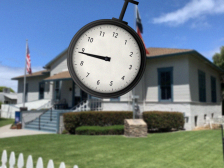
8 h 44 min
